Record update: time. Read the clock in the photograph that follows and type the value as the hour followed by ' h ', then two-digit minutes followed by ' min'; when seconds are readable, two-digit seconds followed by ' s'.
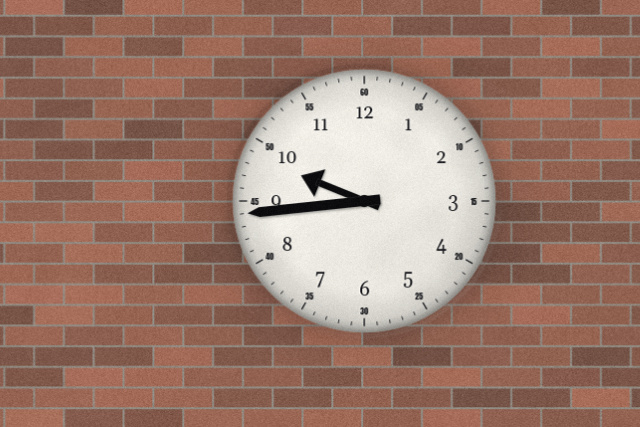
9 h 44 min
